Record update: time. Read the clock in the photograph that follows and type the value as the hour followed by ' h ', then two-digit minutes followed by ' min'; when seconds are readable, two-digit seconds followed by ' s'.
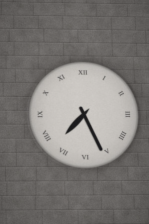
7 h 26 min
